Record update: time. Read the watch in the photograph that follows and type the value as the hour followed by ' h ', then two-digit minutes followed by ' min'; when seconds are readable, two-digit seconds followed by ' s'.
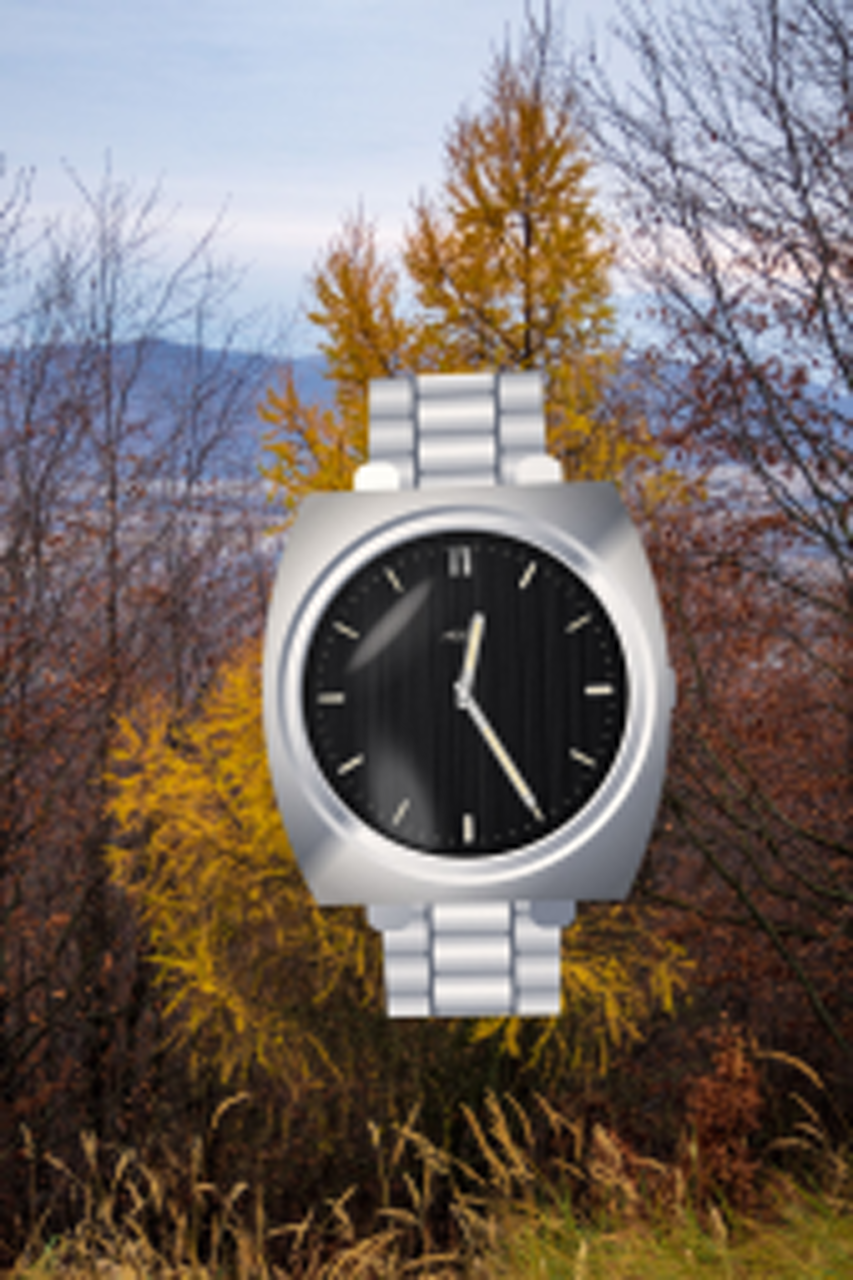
12 h 25 min
